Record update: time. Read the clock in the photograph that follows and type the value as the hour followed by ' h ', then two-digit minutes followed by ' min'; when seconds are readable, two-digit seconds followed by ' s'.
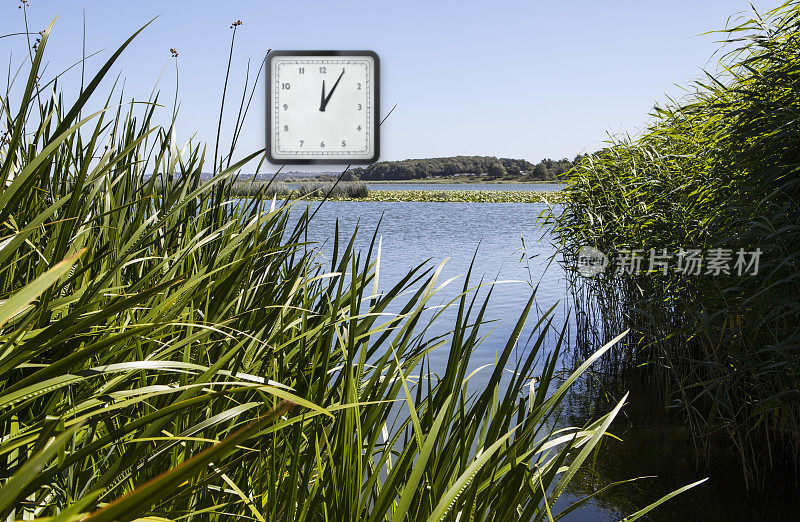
12 h 05 min
